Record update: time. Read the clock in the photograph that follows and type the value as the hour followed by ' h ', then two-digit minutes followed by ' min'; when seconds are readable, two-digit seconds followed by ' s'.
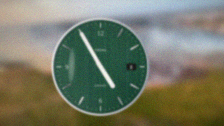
4 h 55 min
